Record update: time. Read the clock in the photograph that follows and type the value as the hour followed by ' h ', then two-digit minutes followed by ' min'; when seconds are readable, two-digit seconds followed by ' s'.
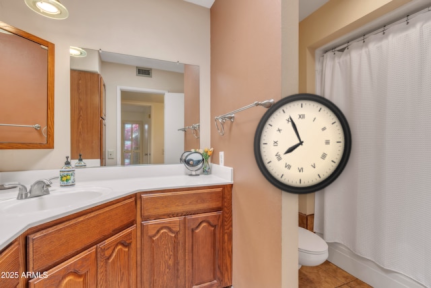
7 h 56 min
